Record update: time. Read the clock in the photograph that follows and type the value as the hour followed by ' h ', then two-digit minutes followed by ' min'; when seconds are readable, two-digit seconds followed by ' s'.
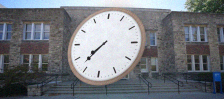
7 h 37 min
